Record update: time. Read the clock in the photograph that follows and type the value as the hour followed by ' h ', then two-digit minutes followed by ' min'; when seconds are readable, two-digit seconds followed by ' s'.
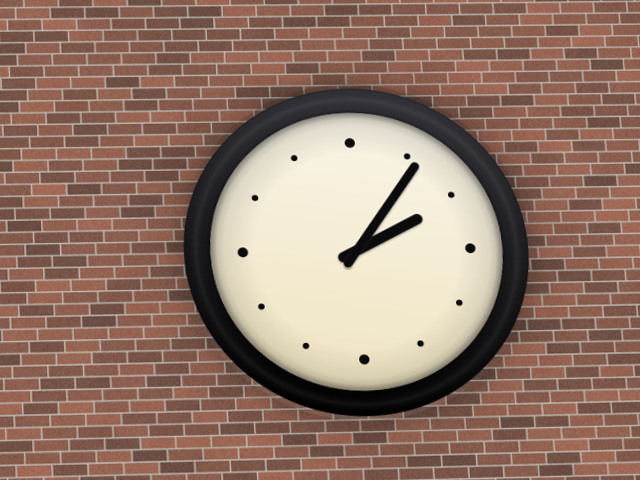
2 h 06 min
